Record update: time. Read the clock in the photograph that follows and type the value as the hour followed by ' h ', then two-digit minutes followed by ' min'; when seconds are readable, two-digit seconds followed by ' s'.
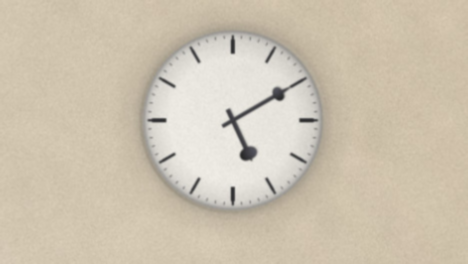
5 h 10 min
